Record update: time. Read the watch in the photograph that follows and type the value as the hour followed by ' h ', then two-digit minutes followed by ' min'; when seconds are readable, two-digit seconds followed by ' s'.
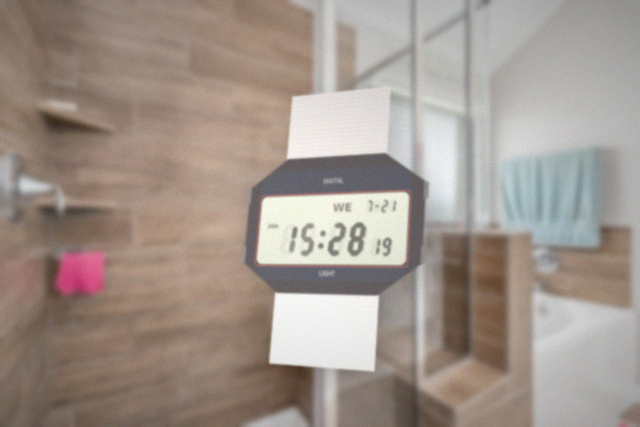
15 h 28 min 19 s
